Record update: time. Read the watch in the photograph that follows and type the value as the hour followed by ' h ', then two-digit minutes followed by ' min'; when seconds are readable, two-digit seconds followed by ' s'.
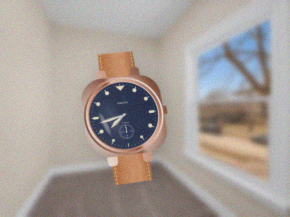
7 h 43 min
